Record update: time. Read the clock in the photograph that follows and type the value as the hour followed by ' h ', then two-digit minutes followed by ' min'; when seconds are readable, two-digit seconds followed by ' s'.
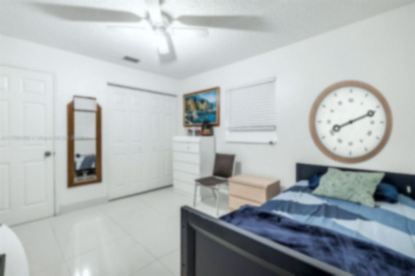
8 h 11 min
